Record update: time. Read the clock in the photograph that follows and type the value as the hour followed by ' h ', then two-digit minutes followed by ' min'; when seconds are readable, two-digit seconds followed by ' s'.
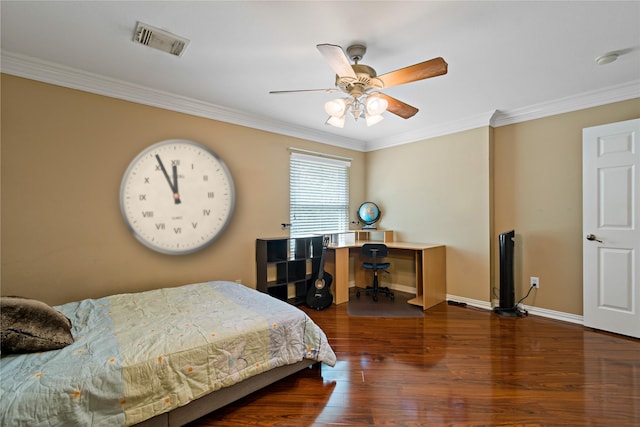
11 h 56 min
